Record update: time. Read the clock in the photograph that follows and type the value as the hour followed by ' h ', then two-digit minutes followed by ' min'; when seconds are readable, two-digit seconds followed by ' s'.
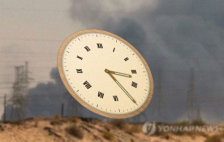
3 h 25 min
